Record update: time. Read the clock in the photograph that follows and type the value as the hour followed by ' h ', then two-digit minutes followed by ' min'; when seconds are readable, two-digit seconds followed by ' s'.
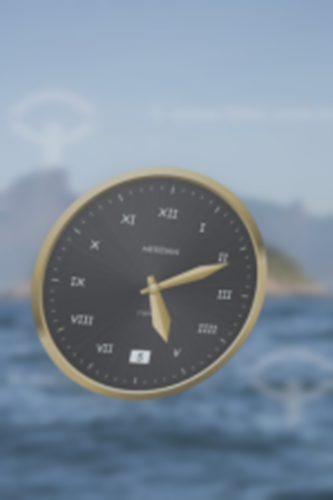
5 h 11 min
